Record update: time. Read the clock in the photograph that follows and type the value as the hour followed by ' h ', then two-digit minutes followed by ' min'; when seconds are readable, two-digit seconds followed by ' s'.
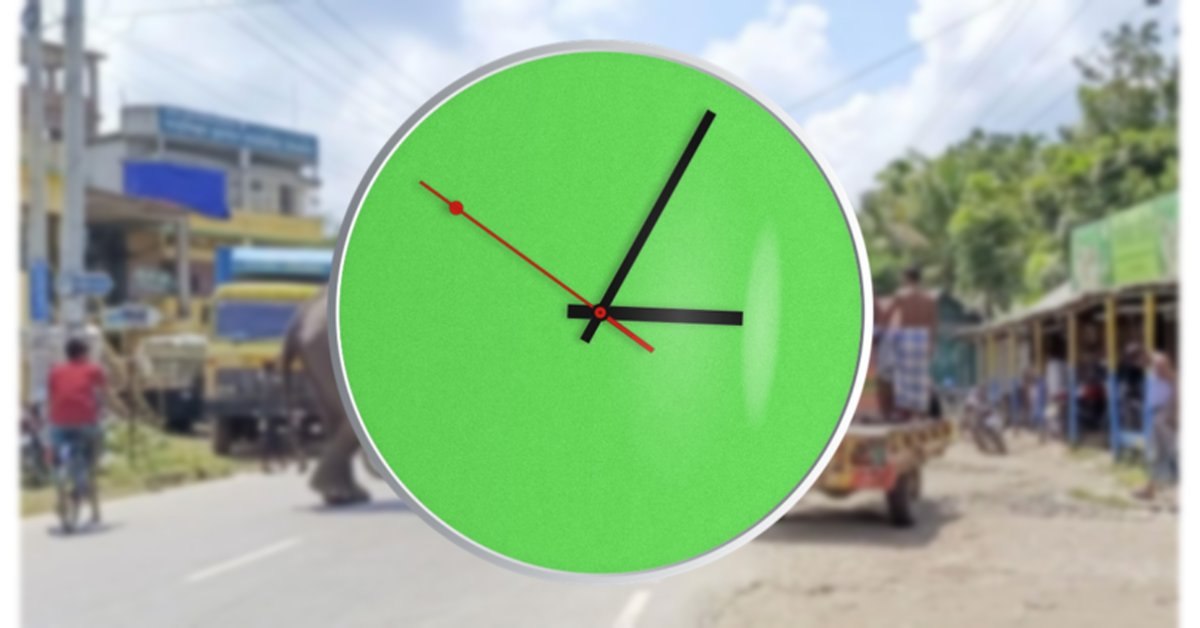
3 h 04 min 51 s
